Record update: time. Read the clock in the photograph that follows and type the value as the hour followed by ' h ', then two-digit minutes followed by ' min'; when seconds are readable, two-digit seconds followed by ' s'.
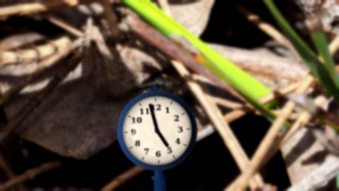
4 h 58 min
